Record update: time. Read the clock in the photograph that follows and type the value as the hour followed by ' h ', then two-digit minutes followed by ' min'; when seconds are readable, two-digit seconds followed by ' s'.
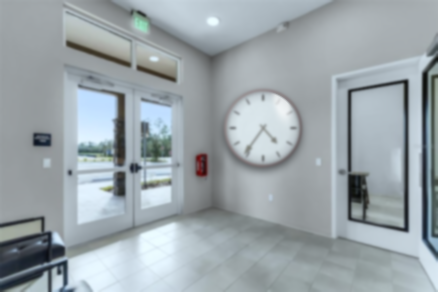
4 h 36 min
